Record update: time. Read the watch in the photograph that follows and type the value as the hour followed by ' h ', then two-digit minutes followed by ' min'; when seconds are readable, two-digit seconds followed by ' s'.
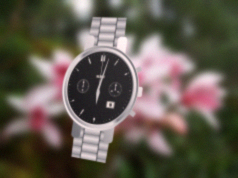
6 h 02 min
